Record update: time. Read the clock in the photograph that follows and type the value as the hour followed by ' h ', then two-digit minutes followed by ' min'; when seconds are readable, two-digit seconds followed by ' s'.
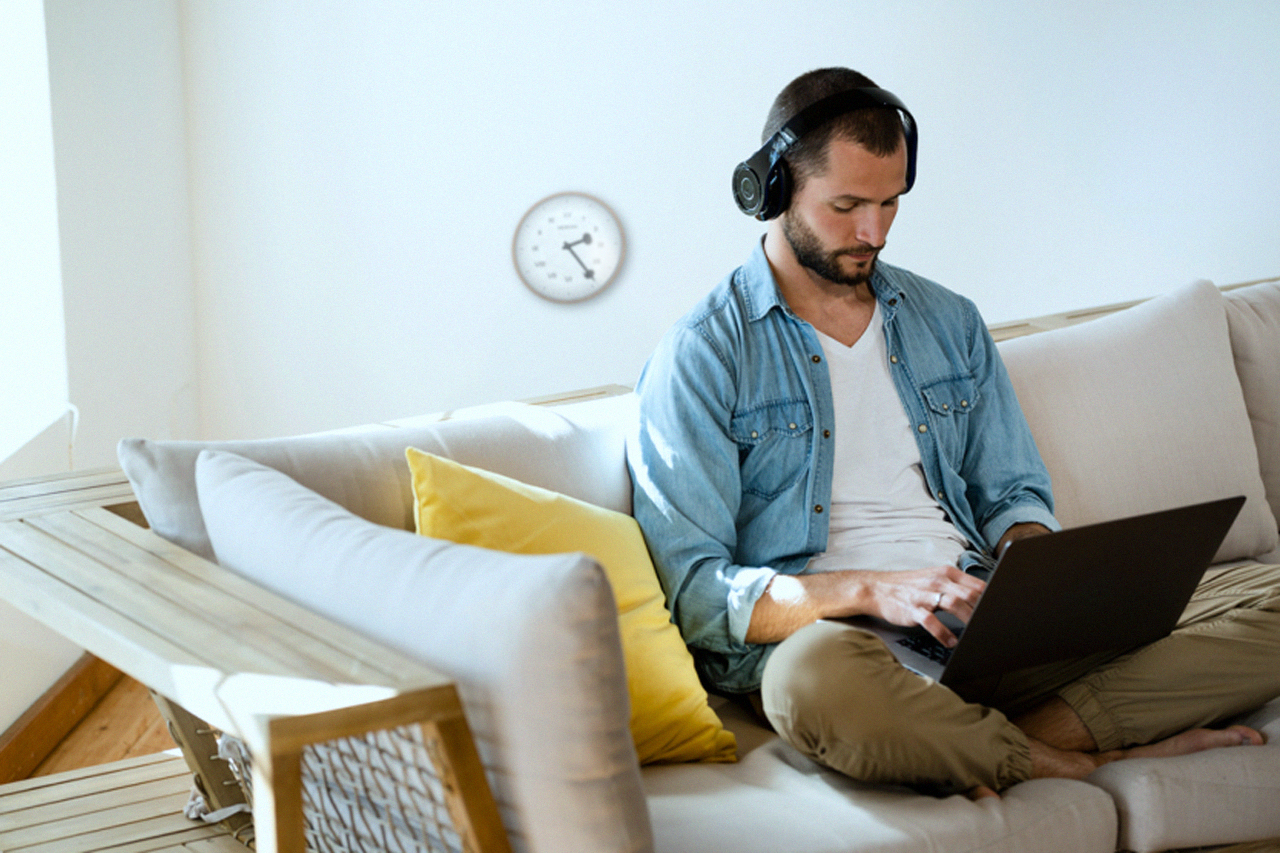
2 h 24 min
